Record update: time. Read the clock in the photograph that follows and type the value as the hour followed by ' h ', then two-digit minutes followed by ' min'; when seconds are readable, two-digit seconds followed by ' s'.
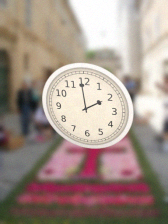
1 h 59 min
